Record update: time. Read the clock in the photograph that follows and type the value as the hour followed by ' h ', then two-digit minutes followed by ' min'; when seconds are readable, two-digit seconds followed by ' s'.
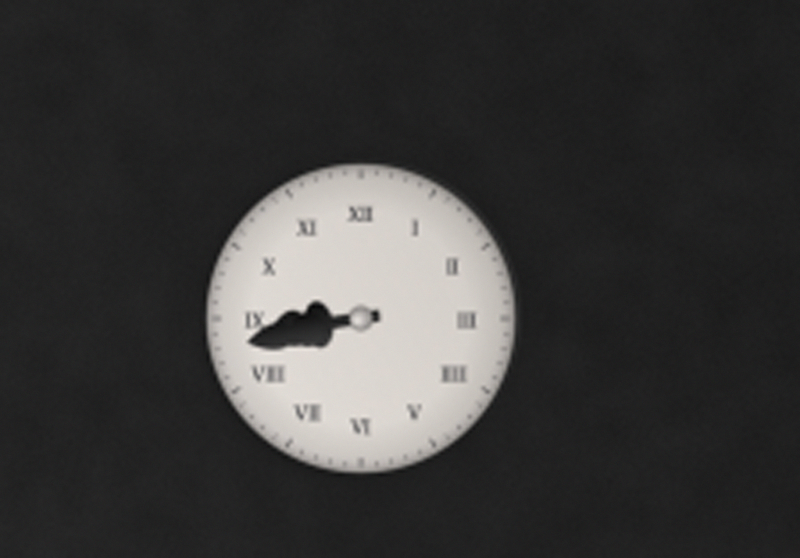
8 h 43 min
